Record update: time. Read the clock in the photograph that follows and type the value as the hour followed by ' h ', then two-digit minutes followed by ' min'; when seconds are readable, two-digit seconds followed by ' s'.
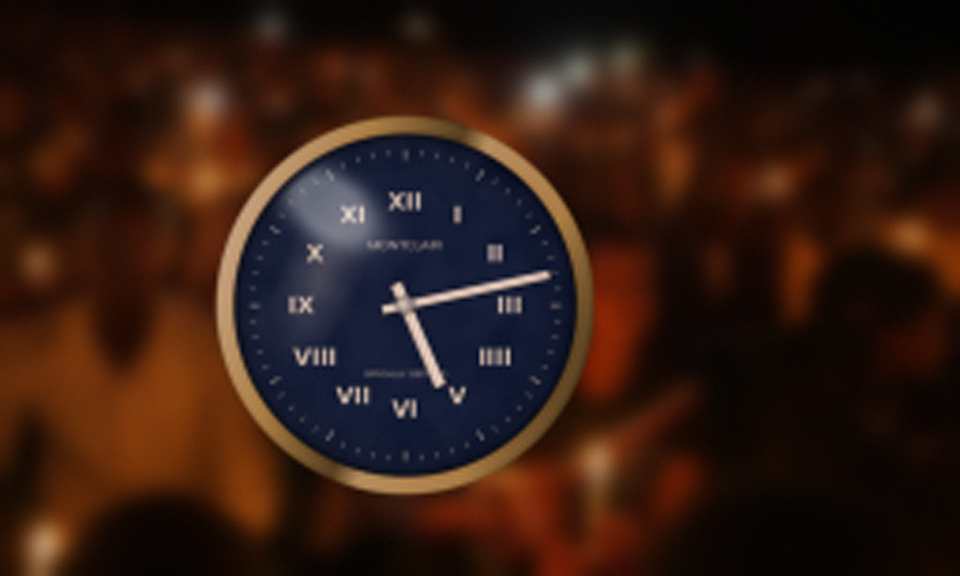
5 h 13 min
